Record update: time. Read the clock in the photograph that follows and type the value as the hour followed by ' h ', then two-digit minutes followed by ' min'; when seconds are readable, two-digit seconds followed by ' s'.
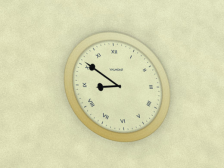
8 h 51 min
